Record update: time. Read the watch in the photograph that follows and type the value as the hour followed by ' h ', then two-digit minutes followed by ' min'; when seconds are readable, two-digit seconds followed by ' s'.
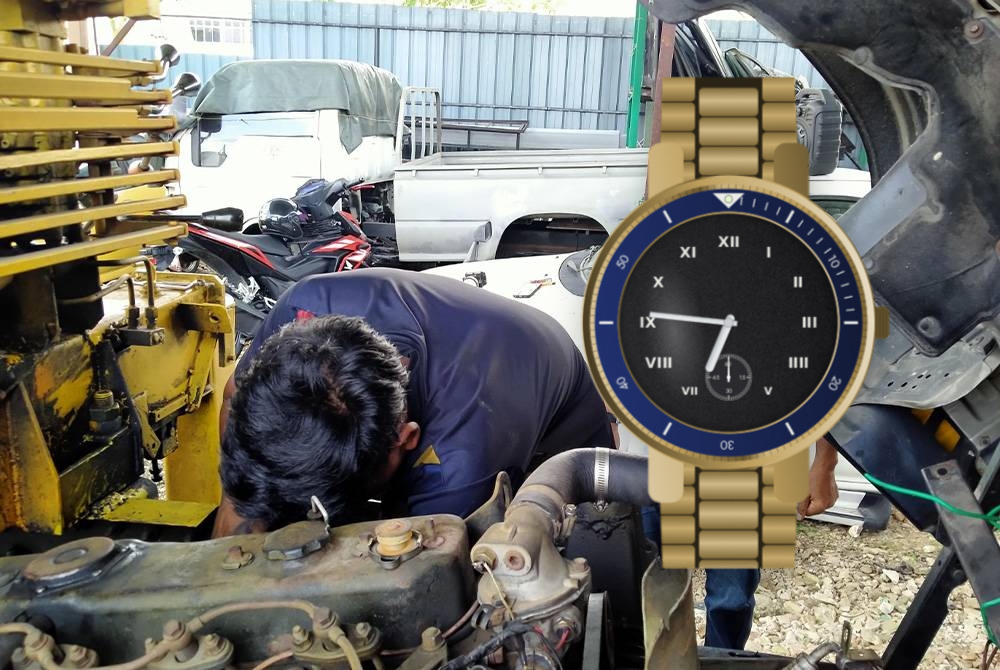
6 h 46 min
